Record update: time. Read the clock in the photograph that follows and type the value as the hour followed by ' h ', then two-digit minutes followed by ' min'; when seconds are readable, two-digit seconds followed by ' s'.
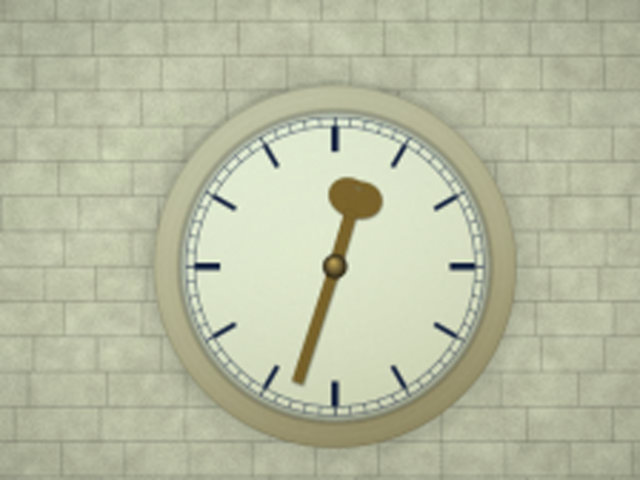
12 h 33 min
